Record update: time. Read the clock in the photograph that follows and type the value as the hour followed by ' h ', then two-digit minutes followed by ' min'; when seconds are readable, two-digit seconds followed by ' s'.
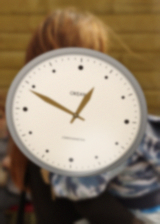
12 h 49 min
